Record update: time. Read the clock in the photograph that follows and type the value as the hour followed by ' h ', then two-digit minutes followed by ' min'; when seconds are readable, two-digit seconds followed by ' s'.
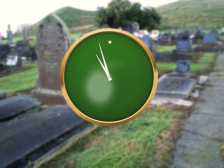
10 h 57 min
